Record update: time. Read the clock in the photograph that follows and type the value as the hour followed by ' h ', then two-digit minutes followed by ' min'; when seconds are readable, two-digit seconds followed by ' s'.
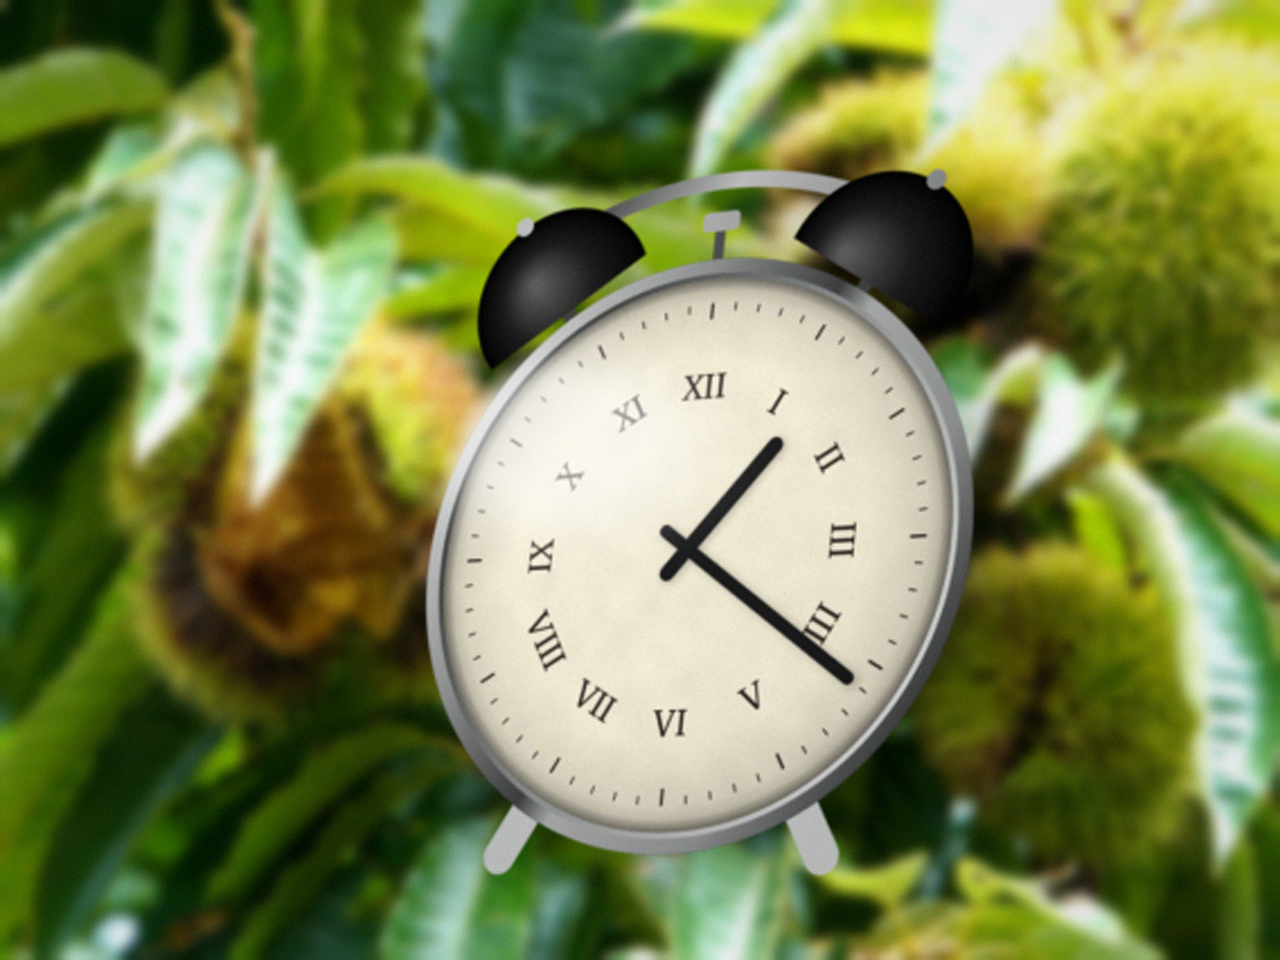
1 h 21 min
